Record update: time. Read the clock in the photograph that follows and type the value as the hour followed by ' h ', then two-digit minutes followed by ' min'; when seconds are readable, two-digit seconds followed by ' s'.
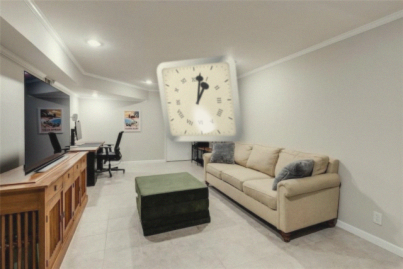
1 h 02 min
